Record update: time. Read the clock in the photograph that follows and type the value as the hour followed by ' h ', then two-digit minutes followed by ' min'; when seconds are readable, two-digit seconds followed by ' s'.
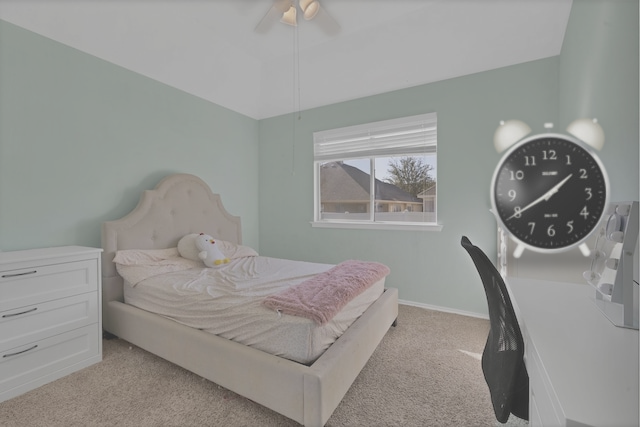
1 h 40 min
